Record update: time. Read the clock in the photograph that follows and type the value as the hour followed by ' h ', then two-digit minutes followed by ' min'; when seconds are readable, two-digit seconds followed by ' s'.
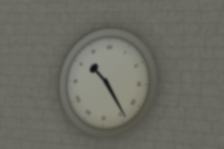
10 h 24 min
